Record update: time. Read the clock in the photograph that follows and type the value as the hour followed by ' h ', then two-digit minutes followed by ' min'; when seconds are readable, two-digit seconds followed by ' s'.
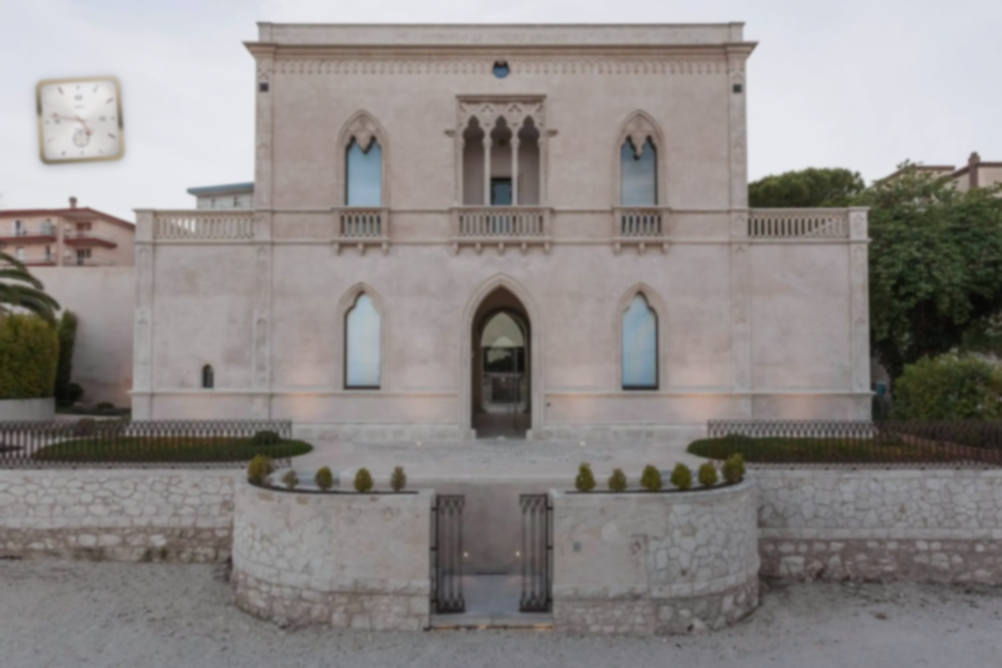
4 h 47 min
